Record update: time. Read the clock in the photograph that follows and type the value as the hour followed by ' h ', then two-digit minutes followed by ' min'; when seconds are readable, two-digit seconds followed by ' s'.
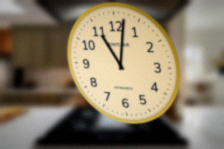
11 h 02 min
